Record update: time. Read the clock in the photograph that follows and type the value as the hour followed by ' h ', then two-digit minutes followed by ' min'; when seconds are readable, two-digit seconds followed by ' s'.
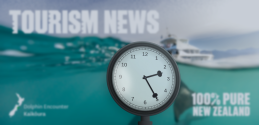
2 h 25 min
